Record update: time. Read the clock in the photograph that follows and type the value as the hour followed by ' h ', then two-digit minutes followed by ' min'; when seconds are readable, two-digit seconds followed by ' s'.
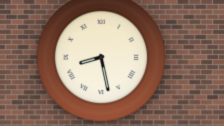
8 h 28 min
